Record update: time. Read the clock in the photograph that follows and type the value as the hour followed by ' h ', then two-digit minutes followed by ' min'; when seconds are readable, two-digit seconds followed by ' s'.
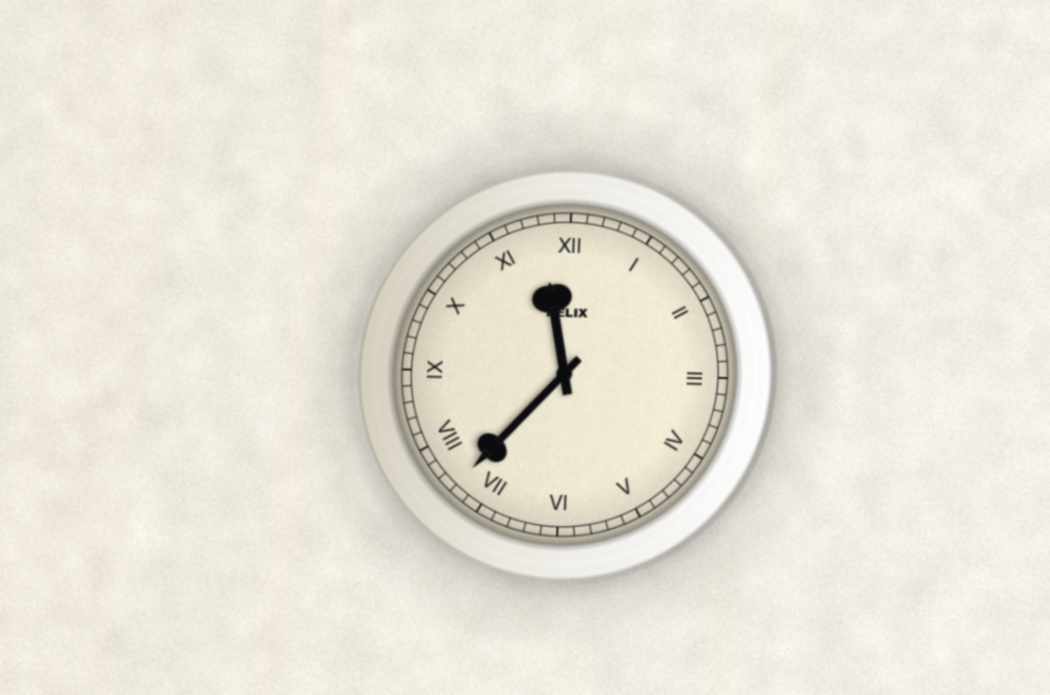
11 h 37 min
